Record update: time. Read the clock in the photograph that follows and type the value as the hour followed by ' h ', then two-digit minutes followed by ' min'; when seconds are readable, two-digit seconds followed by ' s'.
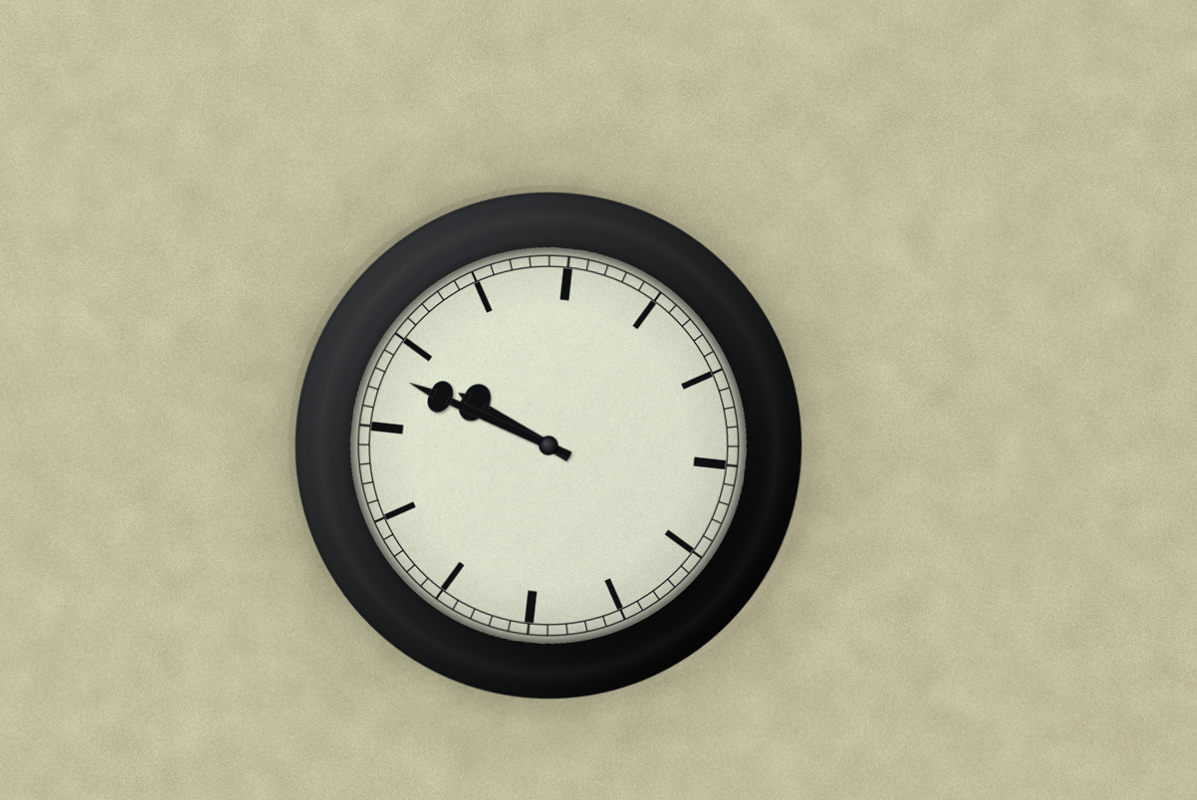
9 h 48 min
